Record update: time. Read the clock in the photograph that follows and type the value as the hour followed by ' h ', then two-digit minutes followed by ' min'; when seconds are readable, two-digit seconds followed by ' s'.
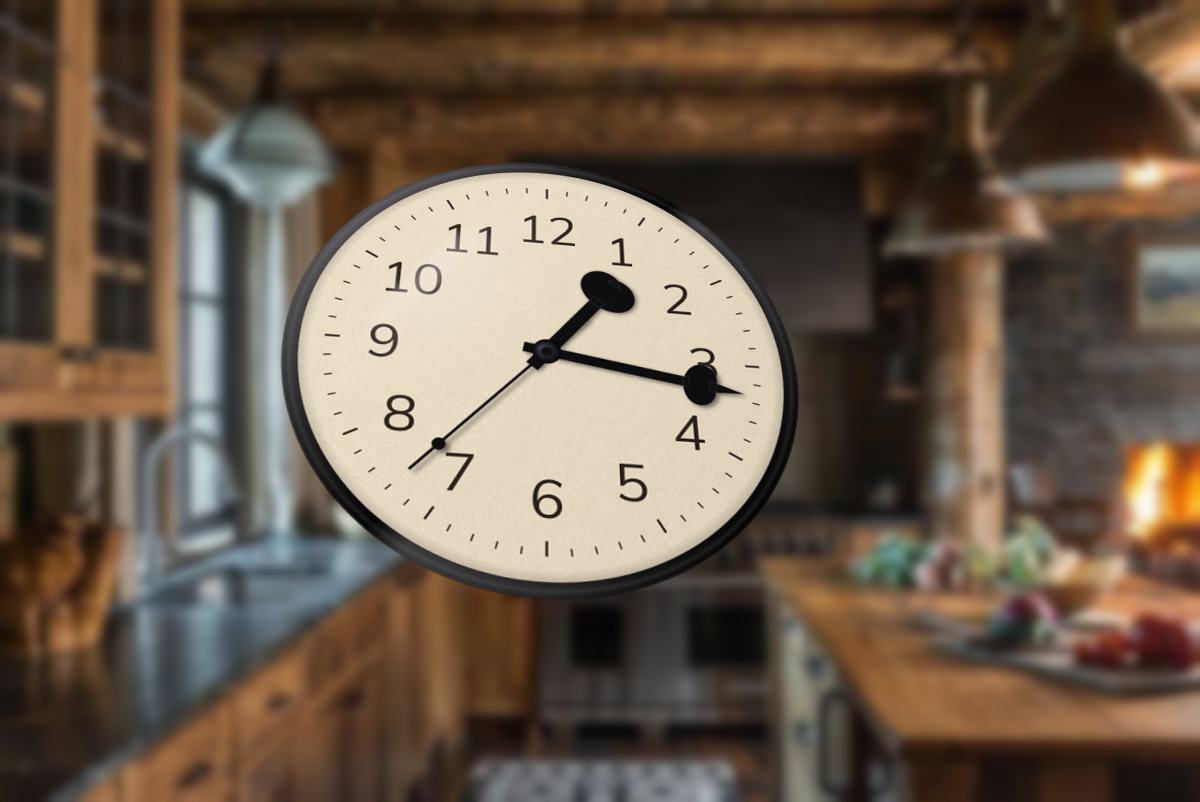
1 h 16 min 37 s
